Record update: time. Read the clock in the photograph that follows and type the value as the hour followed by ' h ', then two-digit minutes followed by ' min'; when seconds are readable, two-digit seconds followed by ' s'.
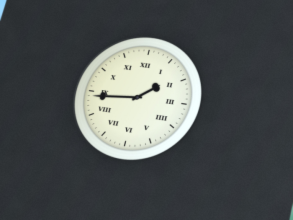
1 h 44 min
